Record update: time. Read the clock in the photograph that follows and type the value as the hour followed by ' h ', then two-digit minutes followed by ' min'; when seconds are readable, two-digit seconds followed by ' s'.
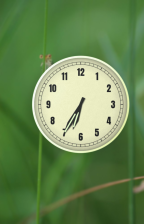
6 h 35 min
